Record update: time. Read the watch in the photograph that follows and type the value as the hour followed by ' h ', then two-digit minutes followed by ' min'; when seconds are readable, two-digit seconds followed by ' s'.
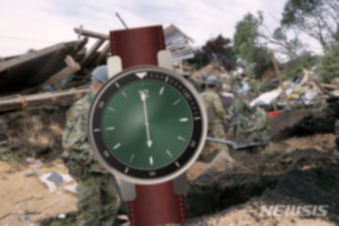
6 h 00 min
